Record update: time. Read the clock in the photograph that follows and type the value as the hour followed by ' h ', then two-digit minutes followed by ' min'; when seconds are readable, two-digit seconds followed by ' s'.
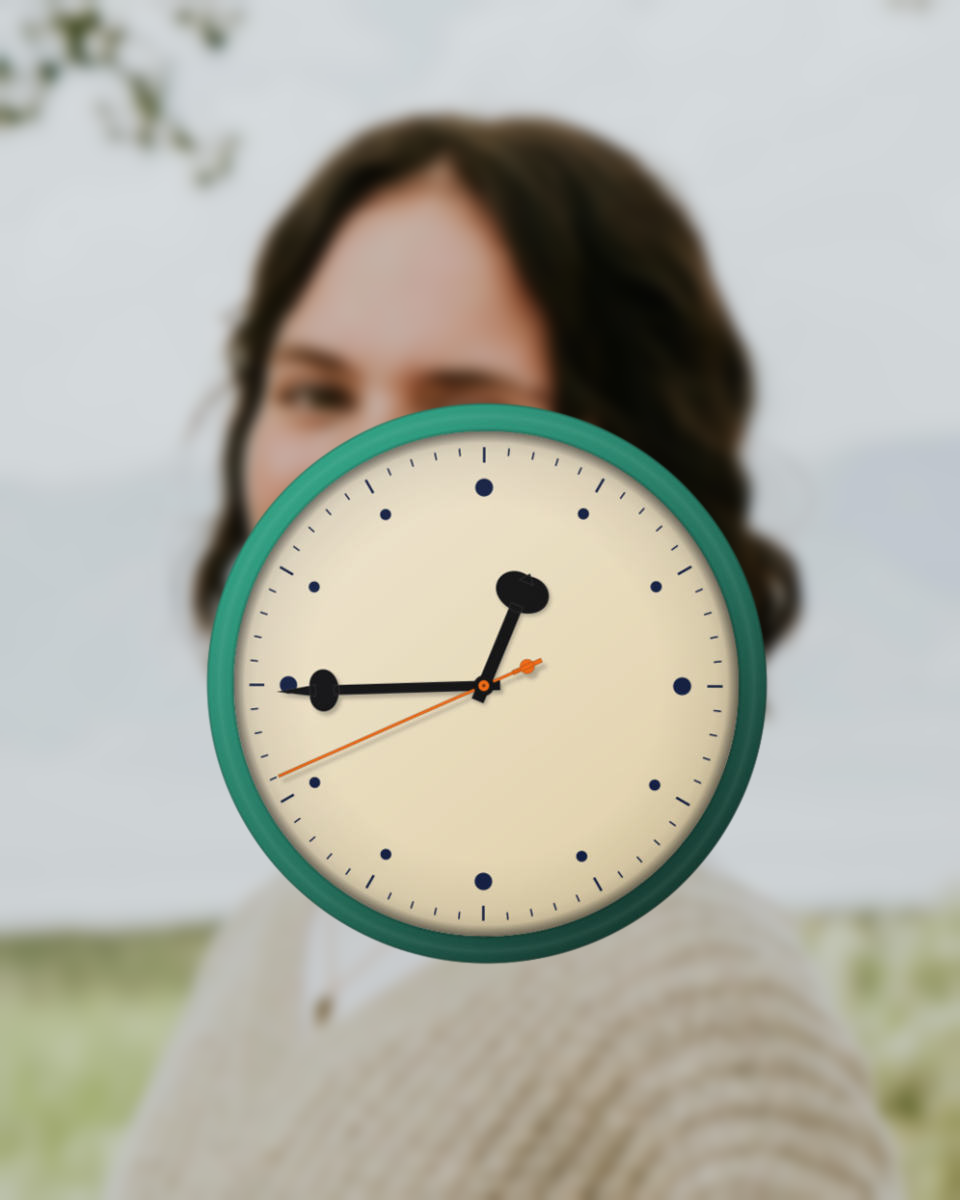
12 h 44 min 41 s
